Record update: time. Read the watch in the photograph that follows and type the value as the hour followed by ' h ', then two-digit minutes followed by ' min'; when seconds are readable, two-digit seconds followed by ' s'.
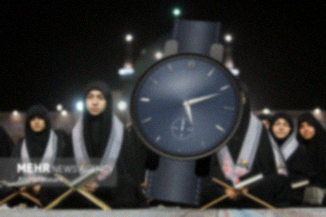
5 h 11 min
